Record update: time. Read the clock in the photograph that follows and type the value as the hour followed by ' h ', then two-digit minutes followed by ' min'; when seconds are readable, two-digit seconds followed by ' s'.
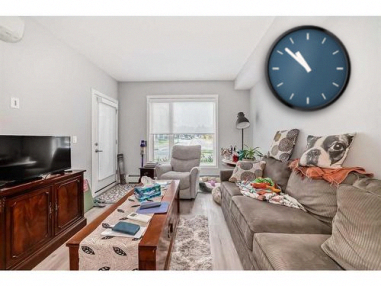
10 h 52 min
